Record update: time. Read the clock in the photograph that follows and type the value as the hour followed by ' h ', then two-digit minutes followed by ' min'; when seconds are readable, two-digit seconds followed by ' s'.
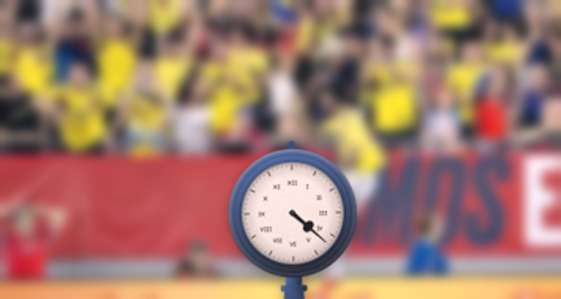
4 h 22 min
